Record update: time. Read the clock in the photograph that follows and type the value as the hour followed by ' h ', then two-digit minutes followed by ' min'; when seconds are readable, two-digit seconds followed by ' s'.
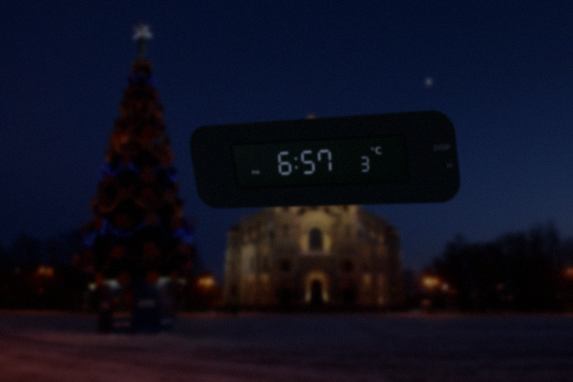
6 h 57 min
